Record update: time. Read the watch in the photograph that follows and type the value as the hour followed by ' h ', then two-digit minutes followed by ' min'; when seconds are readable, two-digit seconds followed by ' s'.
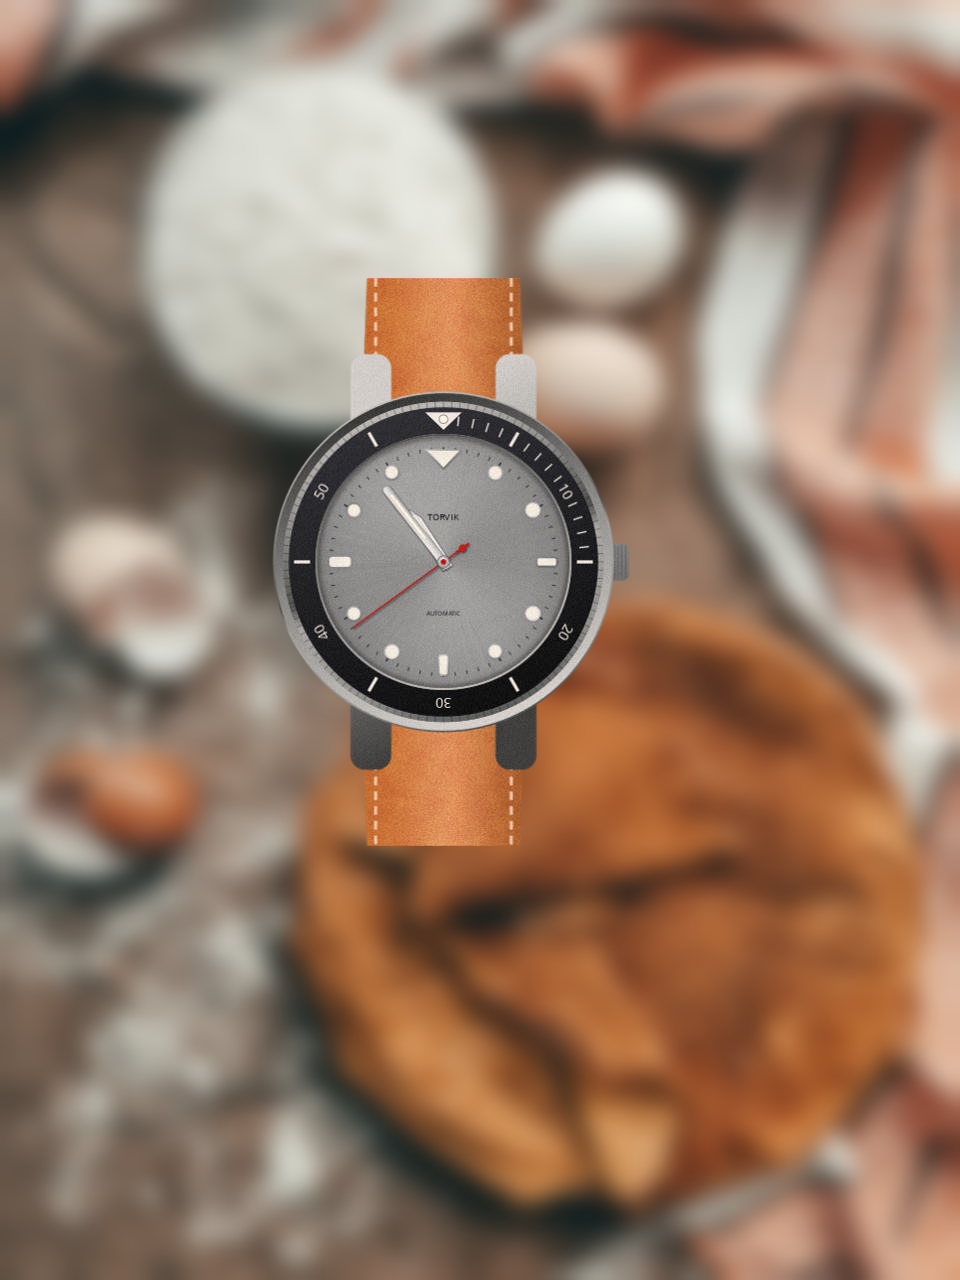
10 h 53 min 39 s
